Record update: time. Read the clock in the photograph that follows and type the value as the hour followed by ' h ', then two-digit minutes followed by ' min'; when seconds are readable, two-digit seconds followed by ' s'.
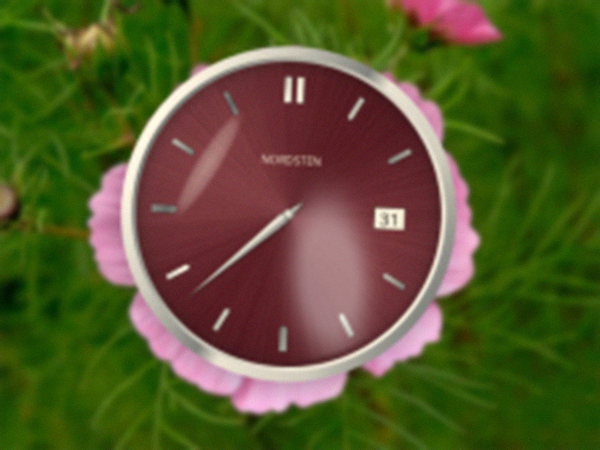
7 h 38 min
